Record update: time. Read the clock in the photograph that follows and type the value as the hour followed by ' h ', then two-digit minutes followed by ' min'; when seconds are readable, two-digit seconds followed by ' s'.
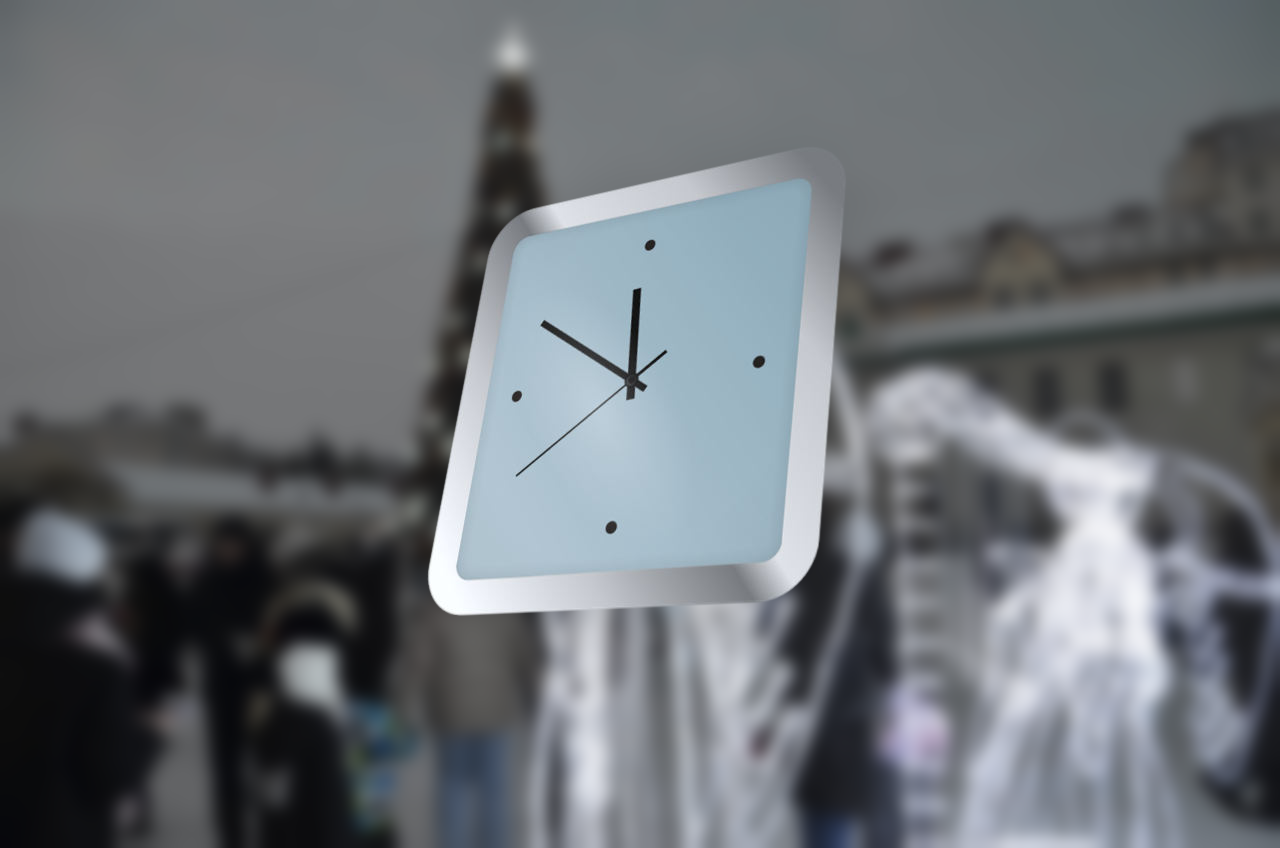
11 h 50 min 39 s
